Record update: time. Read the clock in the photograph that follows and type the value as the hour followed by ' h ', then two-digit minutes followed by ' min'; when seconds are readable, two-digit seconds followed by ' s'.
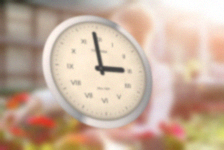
2 h 59 min
